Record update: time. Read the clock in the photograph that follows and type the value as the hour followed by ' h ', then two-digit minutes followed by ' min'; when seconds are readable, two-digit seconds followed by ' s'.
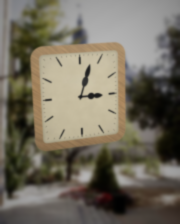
3 h 03 min
